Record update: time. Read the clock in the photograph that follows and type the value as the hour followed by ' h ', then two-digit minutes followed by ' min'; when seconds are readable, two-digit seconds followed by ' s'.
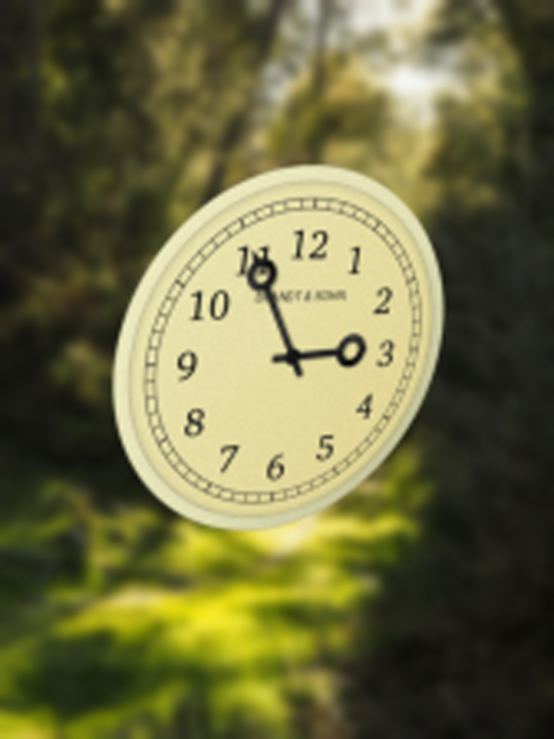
2 h 55 min
